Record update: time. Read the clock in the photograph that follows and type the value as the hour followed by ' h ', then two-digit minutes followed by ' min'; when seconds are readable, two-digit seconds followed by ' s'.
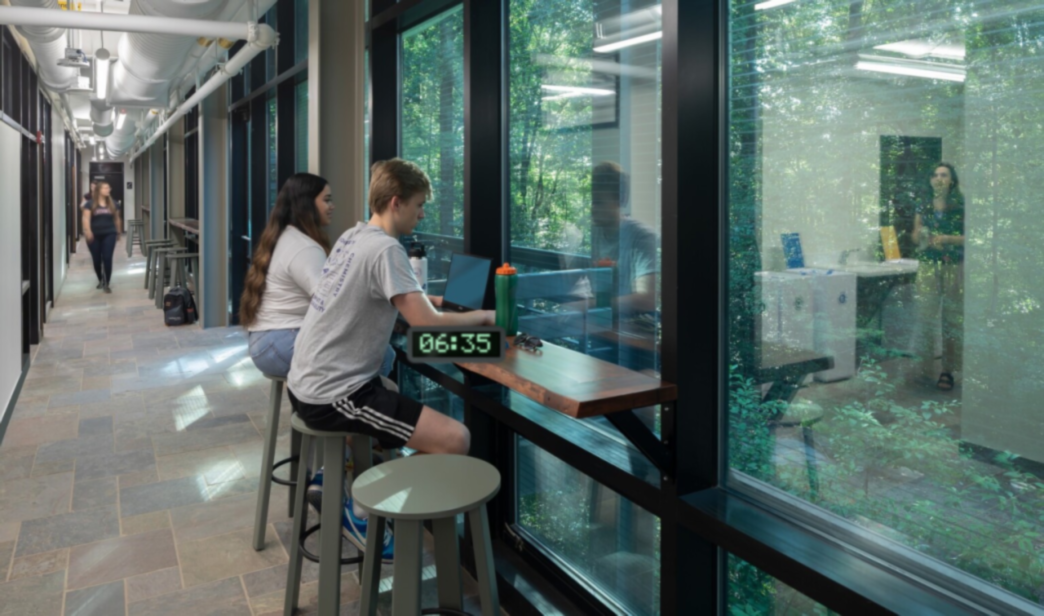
6 h 35 min
